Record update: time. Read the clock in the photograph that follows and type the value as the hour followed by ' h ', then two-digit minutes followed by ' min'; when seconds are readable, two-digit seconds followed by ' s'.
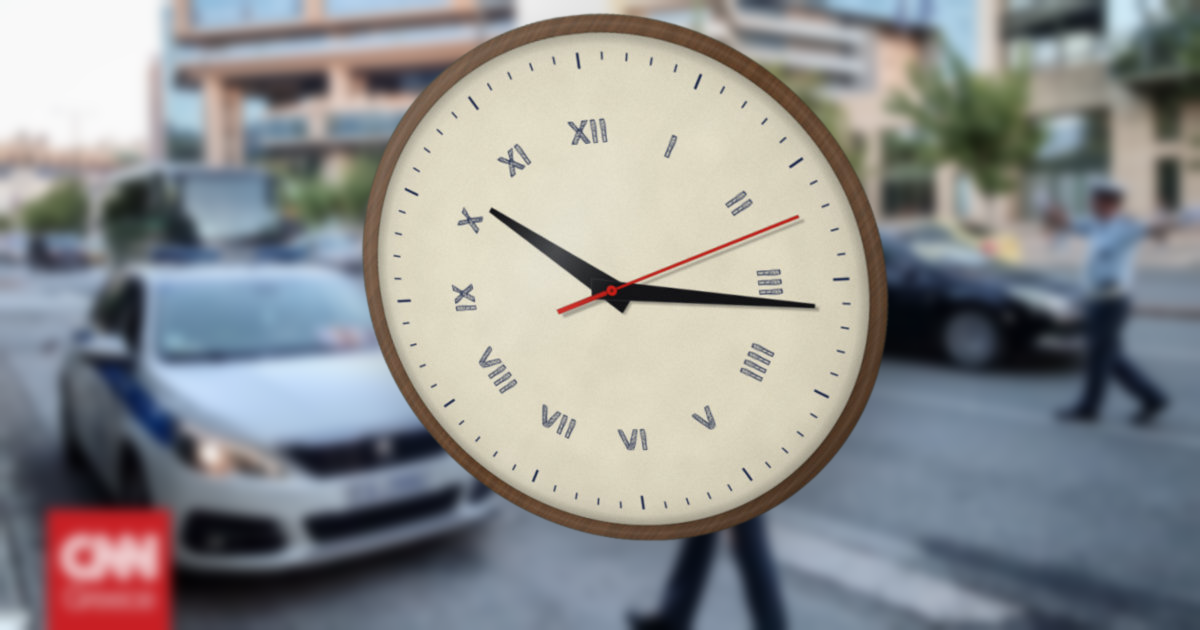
10 h 16 min 12 s
